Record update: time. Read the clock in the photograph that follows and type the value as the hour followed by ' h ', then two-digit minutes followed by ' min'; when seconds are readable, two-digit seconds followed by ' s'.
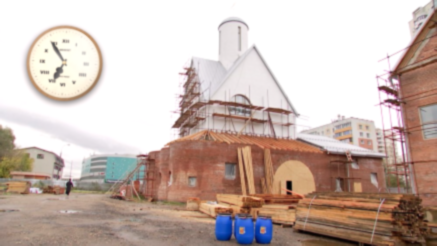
6 h 54 min
